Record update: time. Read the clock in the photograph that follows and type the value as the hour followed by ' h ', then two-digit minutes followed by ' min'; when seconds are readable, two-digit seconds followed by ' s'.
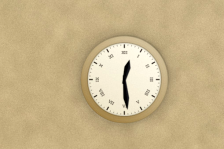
12 h 29 min
